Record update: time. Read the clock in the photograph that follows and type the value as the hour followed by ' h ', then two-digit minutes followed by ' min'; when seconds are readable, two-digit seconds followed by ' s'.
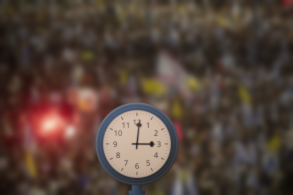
3 h 01 min
